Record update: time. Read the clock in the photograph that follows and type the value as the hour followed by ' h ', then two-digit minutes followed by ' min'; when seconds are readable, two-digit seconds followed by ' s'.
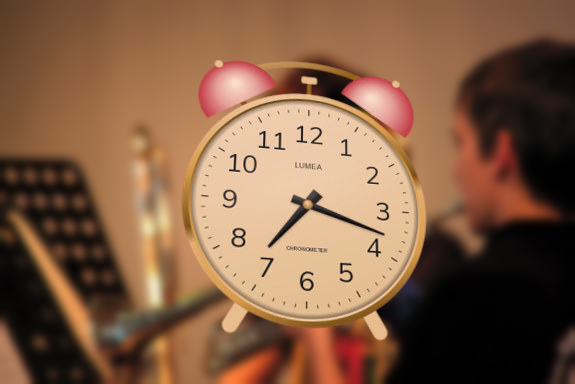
7 h 18 min
